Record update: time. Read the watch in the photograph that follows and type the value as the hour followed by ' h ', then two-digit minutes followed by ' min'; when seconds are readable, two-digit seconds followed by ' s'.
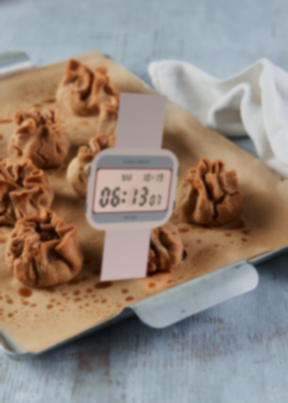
6 h 13 min
